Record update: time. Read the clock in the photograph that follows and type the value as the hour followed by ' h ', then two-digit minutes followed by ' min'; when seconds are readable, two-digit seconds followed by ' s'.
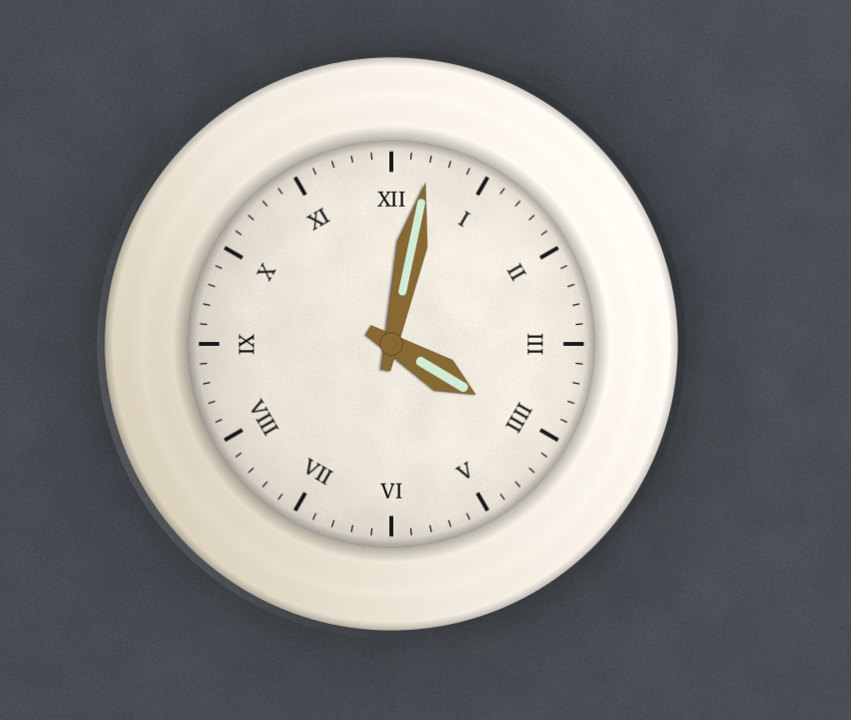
4 h 02 min
